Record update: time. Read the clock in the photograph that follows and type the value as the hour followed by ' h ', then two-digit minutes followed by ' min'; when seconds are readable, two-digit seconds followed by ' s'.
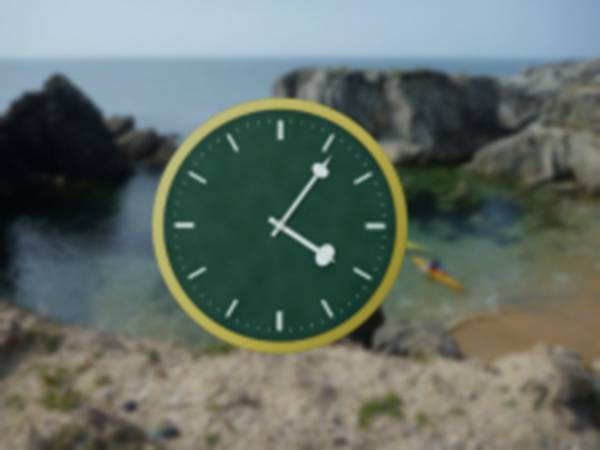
4 h 06 min
